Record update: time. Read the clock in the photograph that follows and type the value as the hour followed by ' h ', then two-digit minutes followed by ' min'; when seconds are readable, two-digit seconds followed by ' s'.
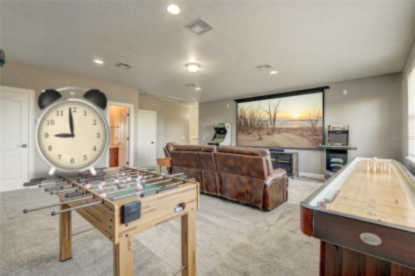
8 h 59 min
